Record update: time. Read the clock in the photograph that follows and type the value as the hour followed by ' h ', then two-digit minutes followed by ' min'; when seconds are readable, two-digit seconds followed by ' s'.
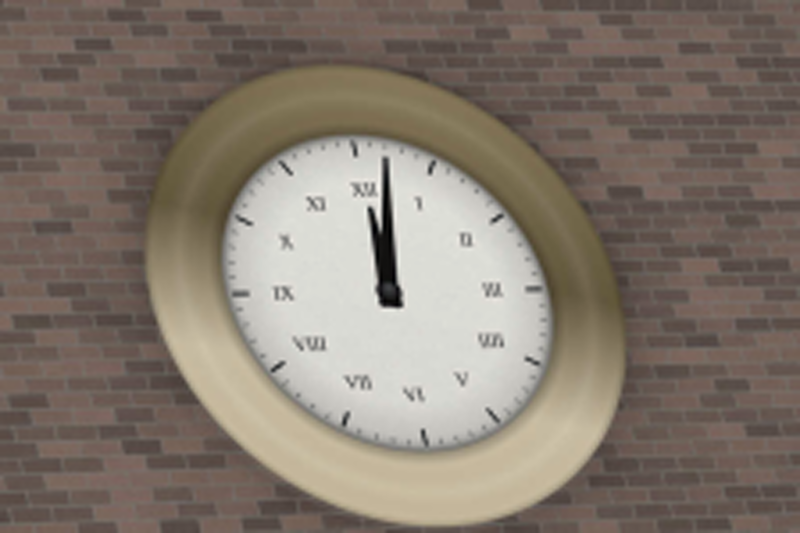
12 h 02 min
